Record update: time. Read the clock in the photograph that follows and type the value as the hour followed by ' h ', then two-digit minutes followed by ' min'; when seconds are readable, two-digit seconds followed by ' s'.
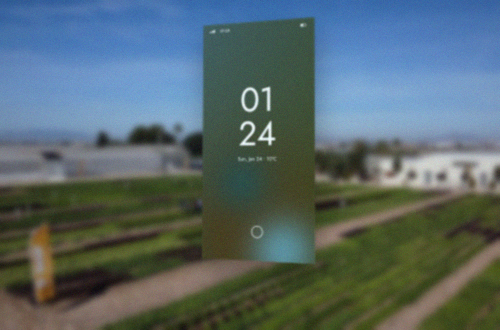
1 h 24 min
